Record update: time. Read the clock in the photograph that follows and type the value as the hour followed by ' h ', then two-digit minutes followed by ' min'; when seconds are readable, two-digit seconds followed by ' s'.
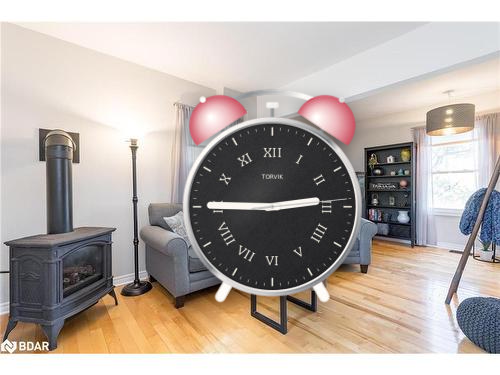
2 h 45 min 14 s
